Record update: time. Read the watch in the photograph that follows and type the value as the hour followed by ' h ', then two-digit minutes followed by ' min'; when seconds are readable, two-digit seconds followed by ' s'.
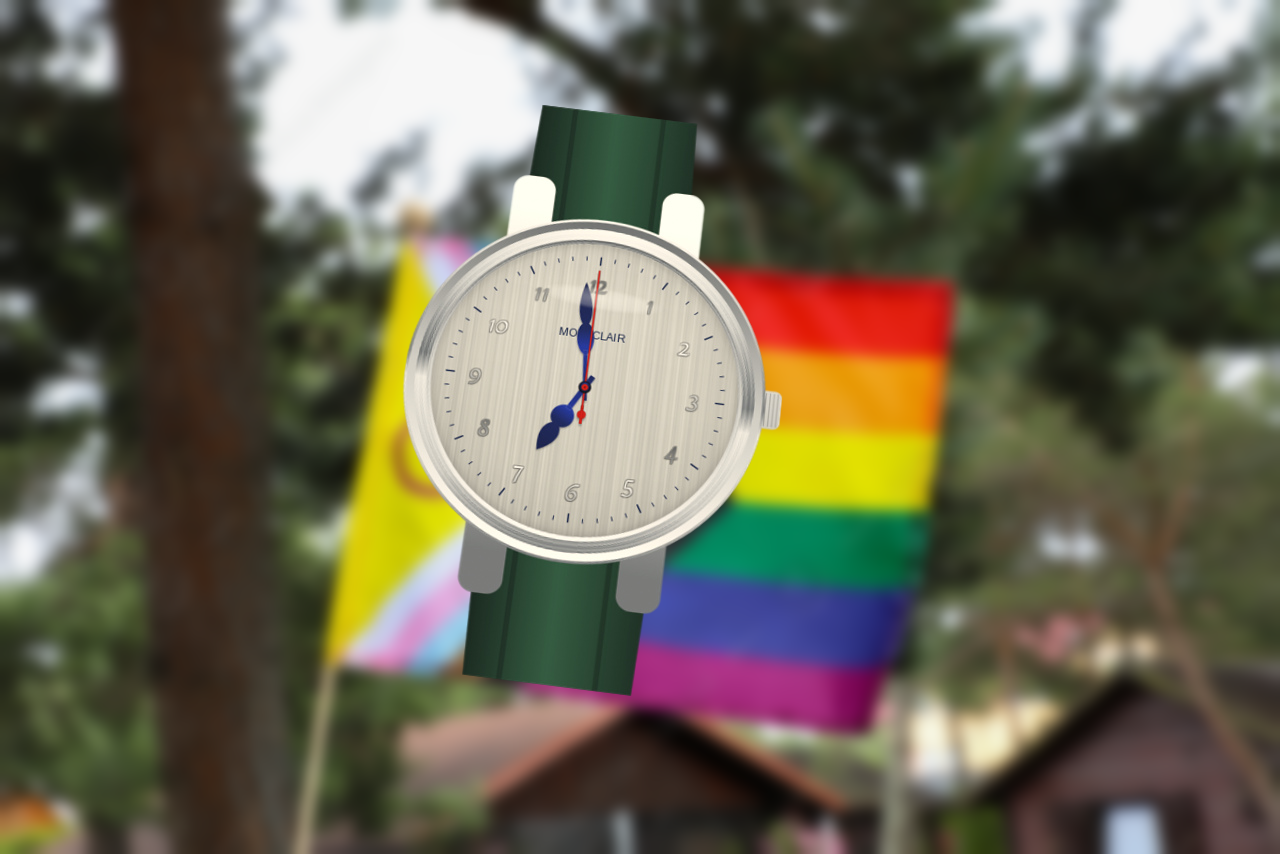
6 h 59 min 00 s
